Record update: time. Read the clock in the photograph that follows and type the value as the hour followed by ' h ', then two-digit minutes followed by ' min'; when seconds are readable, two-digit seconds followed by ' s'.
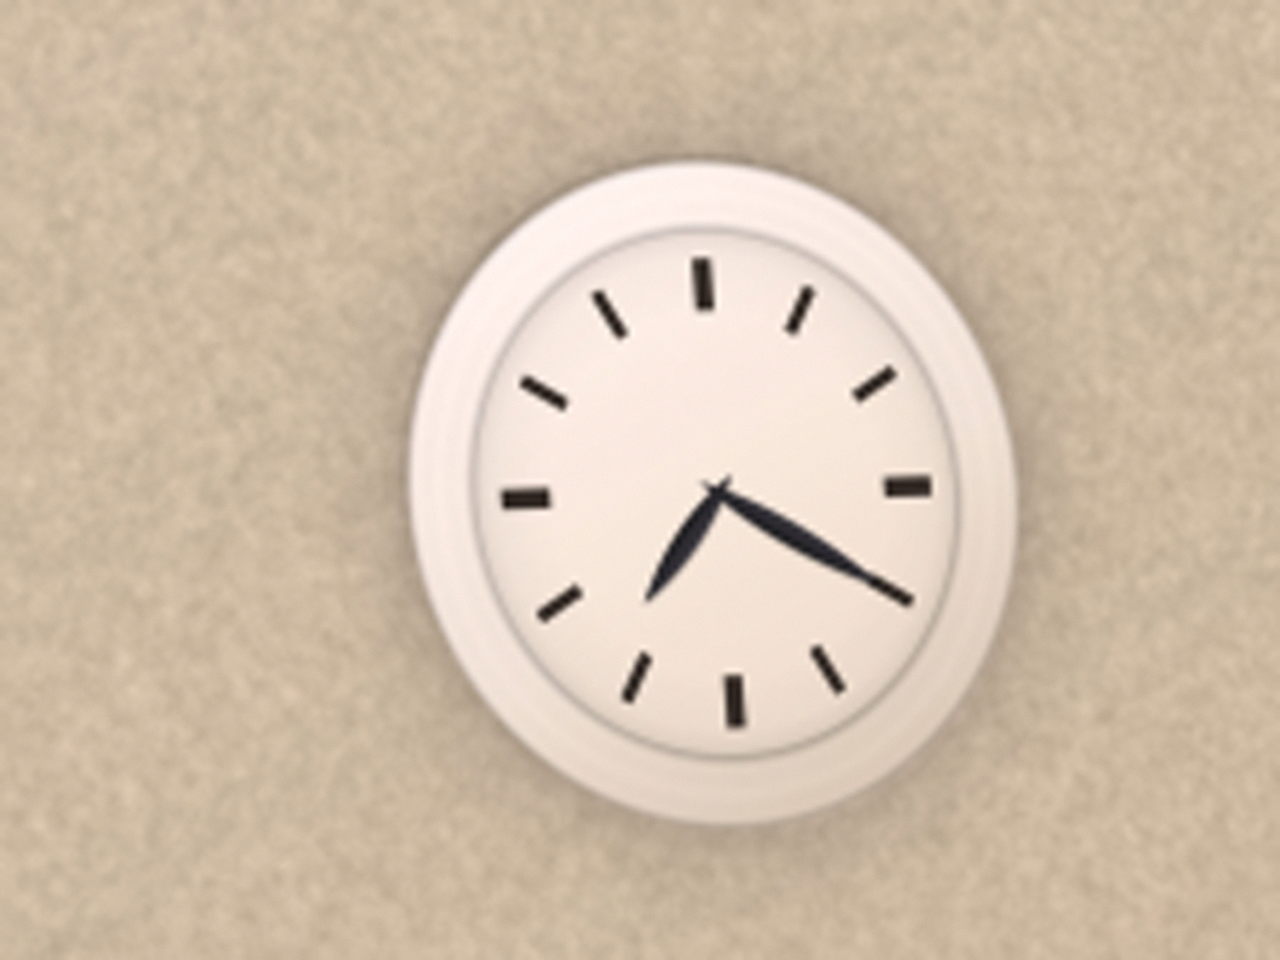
7 h 20 min
